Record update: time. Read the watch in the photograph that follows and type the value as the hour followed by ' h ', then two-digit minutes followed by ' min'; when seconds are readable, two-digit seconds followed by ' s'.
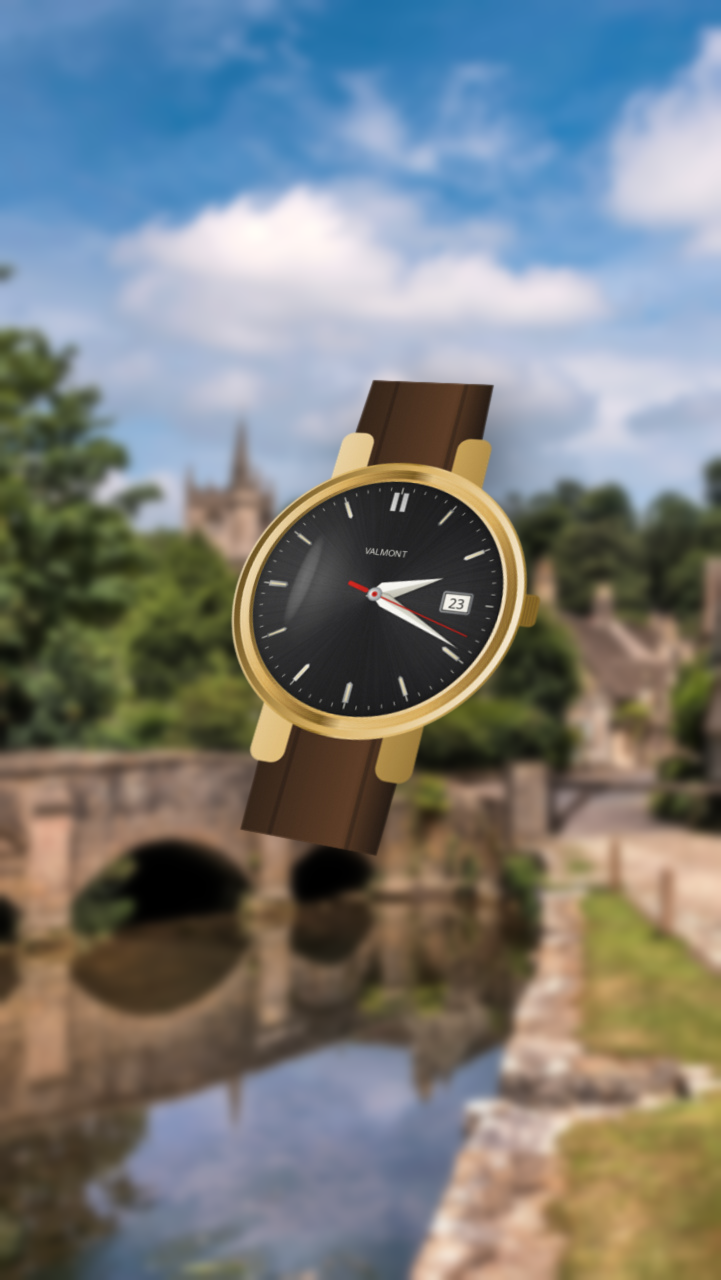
2 h 19 min 18 s
